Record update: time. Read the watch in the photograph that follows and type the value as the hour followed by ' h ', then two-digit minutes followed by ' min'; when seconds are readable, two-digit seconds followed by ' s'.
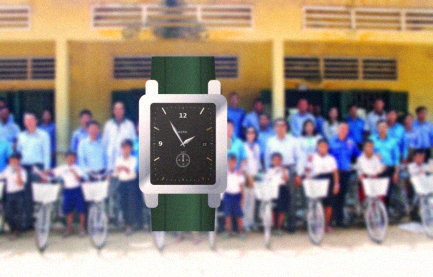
1 h 55 min
